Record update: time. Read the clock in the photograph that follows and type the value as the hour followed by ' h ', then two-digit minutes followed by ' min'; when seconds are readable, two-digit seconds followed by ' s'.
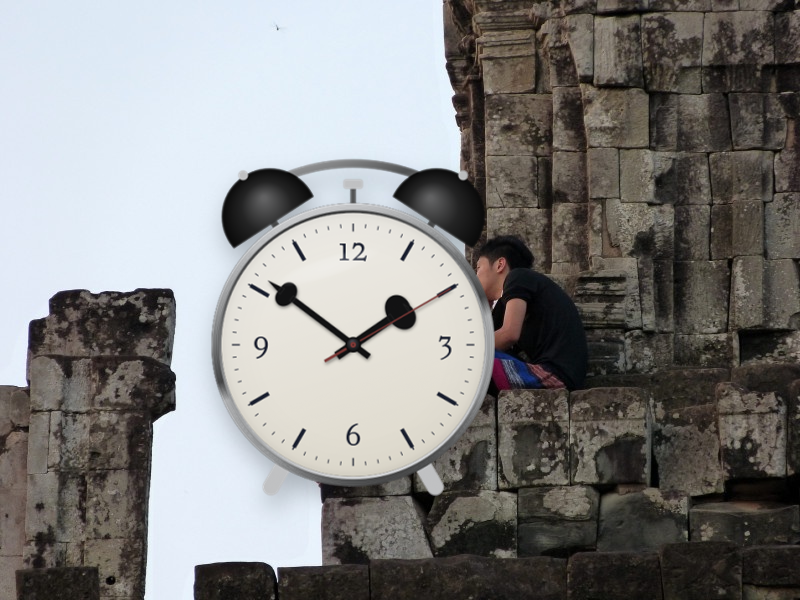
1 h 51 min 10 s
